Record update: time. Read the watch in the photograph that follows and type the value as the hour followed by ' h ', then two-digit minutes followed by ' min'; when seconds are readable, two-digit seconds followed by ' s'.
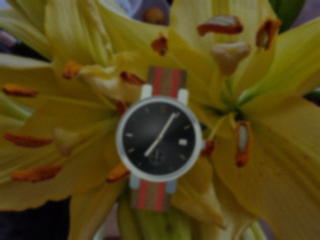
7 h 04 min
